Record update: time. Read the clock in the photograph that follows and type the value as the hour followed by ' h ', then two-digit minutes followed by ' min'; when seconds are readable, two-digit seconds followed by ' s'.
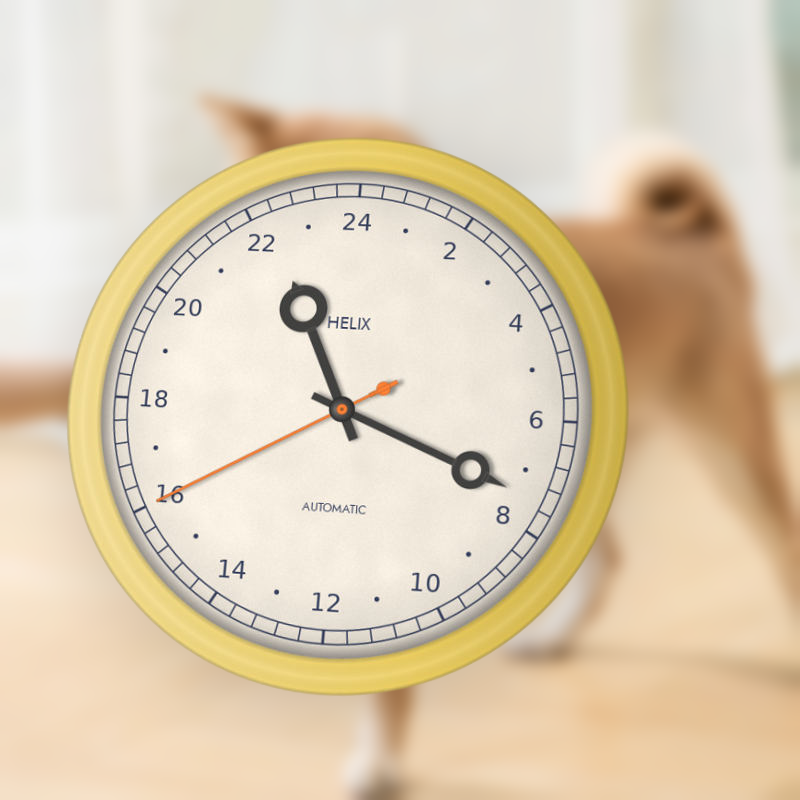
22 h 18 min 40 s
